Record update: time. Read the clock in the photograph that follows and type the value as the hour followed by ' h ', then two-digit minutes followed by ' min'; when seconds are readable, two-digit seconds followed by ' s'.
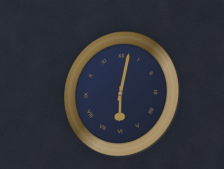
6 h 02 min
